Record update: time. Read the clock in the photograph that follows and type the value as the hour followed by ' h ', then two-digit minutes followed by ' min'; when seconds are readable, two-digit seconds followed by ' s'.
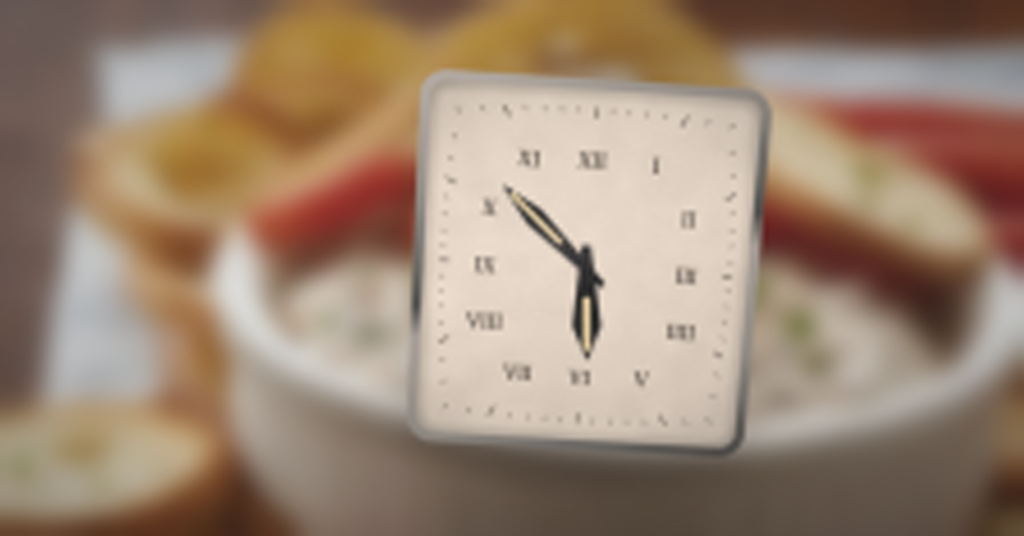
5 h 52 min
